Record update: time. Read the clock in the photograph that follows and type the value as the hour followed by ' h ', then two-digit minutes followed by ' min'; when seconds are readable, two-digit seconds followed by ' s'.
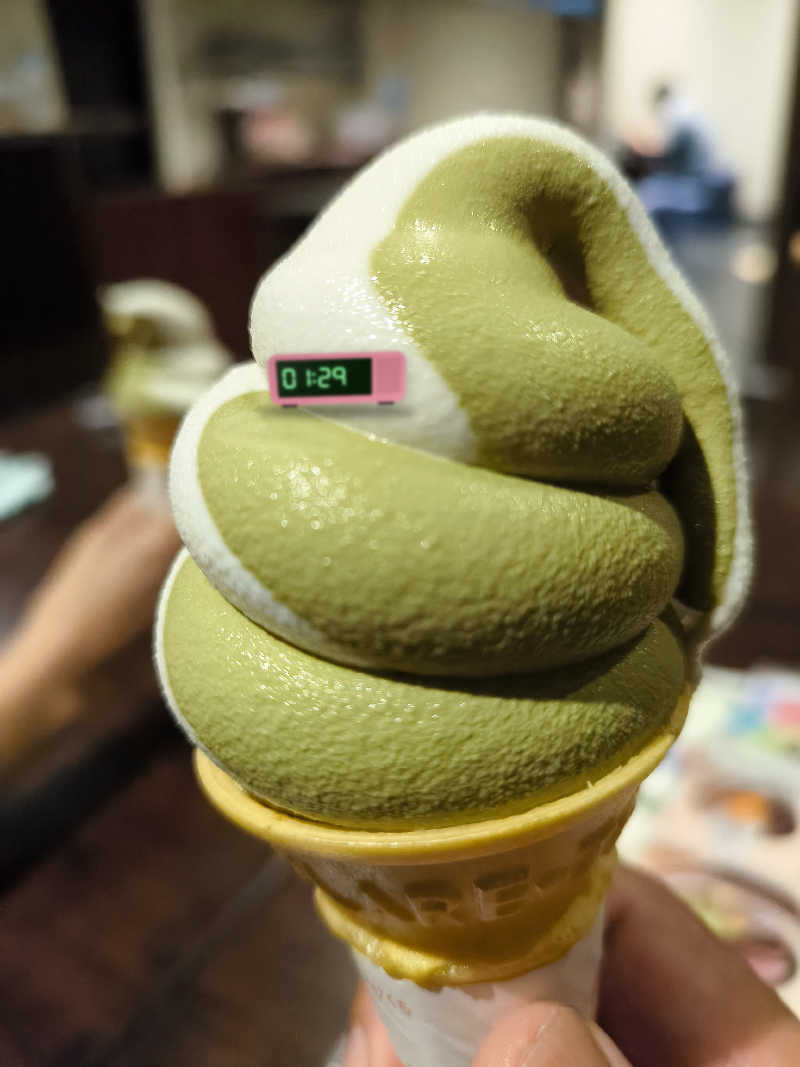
1 h 29 min
